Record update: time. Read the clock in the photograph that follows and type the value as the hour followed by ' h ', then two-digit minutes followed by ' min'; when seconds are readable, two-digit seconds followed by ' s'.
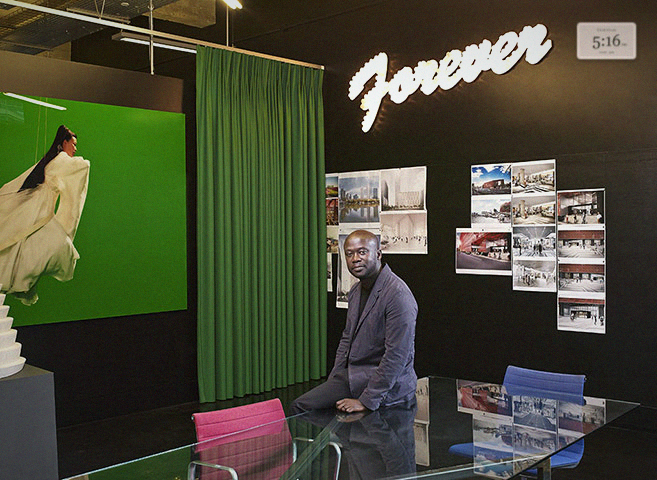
5 h 16 min
